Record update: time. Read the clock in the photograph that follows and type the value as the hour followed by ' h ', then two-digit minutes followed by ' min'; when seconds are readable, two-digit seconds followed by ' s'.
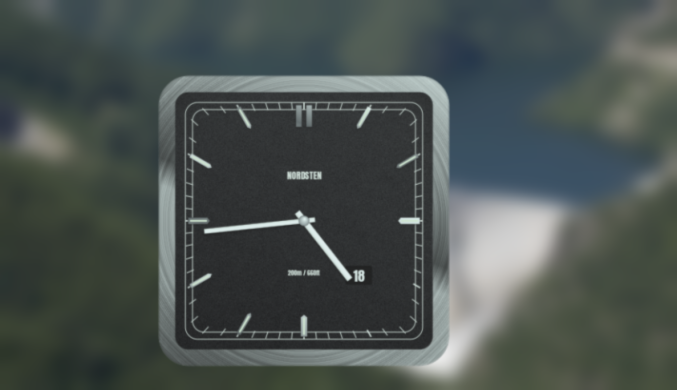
4 h 44 min
